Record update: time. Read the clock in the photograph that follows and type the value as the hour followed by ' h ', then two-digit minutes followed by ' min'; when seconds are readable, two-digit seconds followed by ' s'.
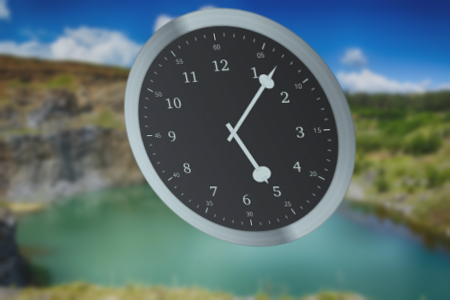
5 h 07 min
